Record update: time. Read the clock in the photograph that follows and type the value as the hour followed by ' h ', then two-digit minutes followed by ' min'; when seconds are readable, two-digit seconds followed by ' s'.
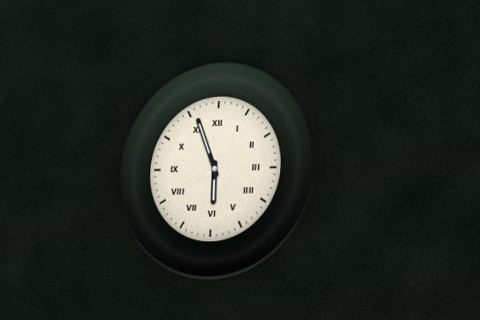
5 h 56 min
